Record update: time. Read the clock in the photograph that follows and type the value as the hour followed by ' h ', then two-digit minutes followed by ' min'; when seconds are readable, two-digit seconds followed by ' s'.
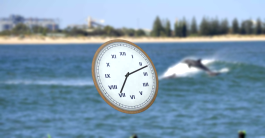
7 h 12 min
